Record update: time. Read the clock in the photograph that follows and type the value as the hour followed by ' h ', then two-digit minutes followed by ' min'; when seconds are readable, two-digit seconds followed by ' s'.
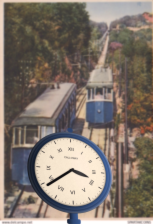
3 h 39 min
